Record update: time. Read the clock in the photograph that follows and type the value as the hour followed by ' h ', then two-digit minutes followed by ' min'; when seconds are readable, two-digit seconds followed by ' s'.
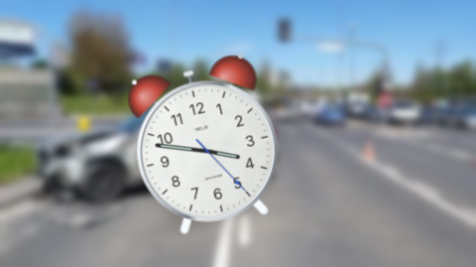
3 h 48 min 25 s
